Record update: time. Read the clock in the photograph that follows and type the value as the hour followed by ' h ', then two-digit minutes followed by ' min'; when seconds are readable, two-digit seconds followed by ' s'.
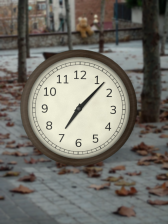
7 h 07 min
